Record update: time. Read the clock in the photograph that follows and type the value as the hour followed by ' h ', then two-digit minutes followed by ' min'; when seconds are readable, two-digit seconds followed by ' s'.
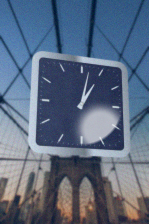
1 h 02 min
